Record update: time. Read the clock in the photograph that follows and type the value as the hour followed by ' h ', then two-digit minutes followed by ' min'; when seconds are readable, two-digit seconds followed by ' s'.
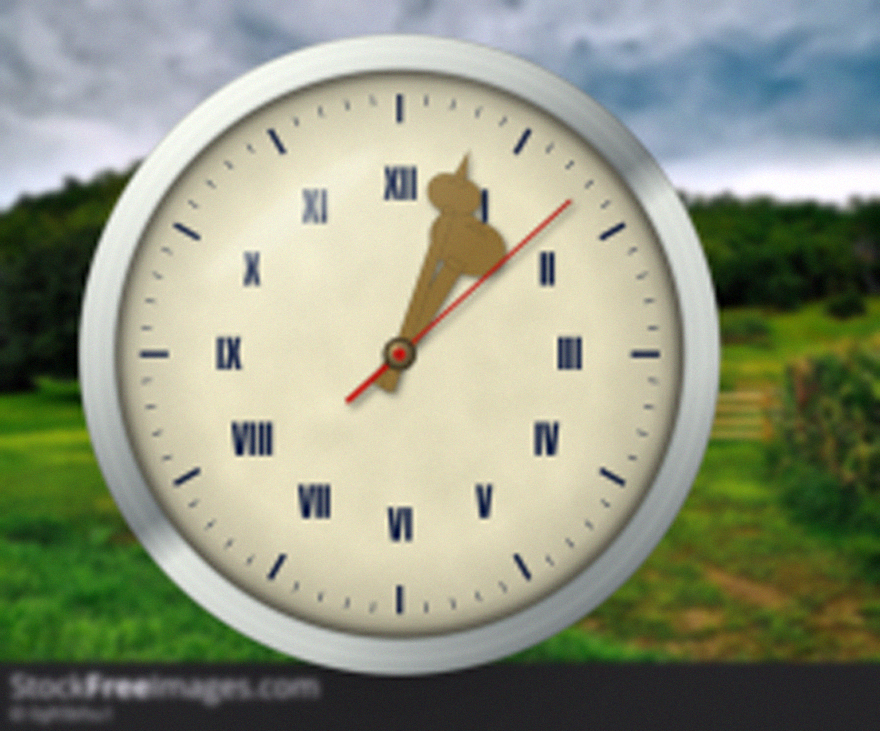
1 h 03 min 08 s
